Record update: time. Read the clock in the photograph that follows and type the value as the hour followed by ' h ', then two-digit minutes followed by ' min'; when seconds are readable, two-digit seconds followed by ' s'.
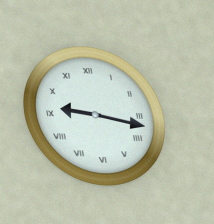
9 h 17 min
